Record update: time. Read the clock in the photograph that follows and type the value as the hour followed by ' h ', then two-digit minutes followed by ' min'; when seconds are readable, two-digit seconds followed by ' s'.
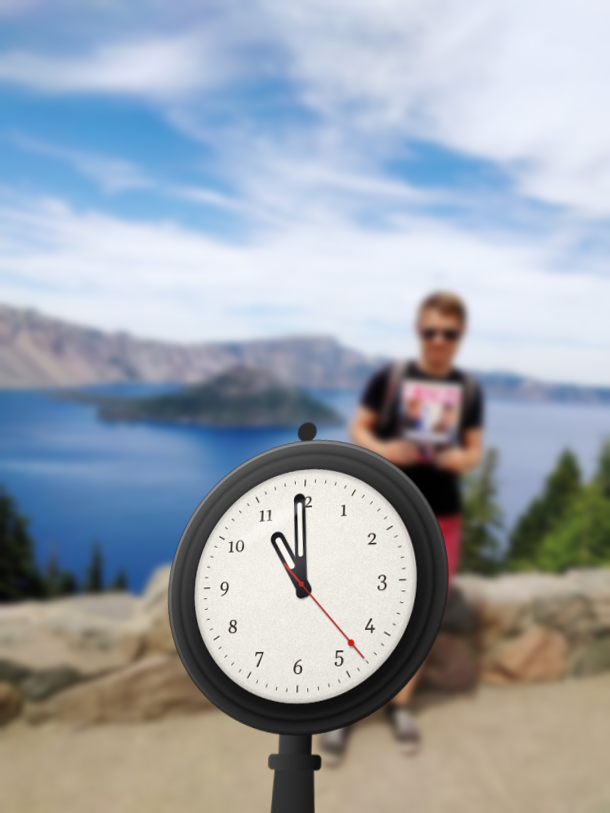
10 h 59 min 23 s
